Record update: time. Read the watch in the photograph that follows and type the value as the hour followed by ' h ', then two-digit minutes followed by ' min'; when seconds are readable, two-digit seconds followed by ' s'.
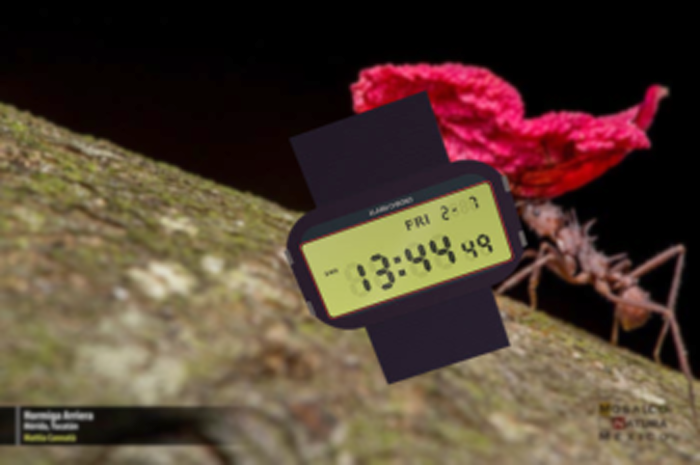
13 h 44 min 49 s
